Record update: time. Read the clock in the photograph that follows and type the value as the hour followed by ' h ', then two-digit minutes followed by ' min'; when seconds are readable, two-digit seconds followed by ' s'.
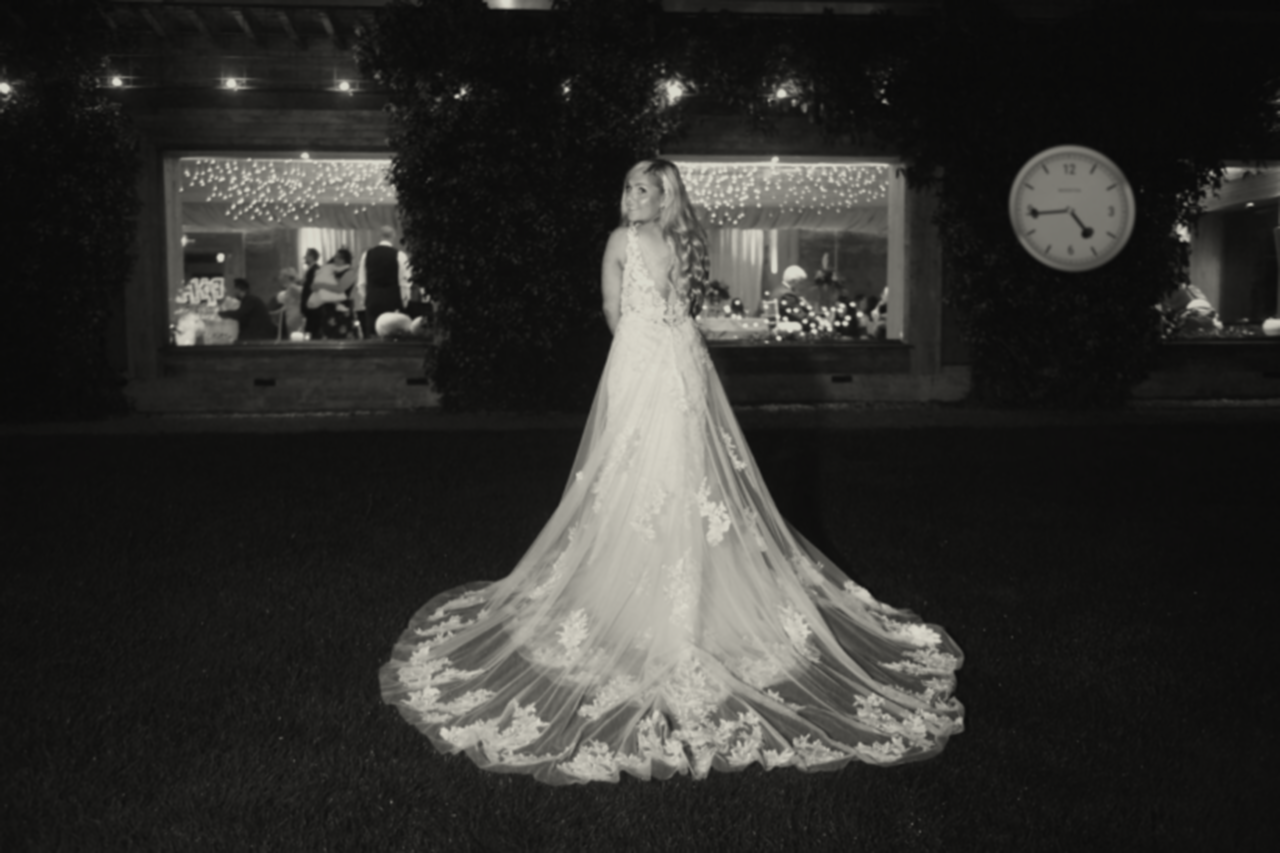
4 h 44 min
